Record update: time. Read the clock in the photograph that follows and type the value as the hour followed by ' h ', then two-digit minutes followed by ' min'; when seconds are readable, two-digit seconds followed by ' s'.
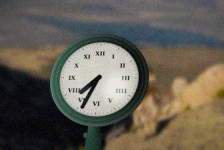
7 h 34 min
